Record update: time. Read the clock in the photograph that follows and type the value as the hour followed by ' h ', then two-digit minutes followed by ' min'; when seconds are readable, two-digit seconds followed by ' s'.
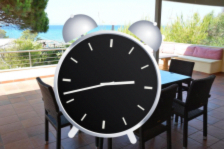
2 h 42 min
